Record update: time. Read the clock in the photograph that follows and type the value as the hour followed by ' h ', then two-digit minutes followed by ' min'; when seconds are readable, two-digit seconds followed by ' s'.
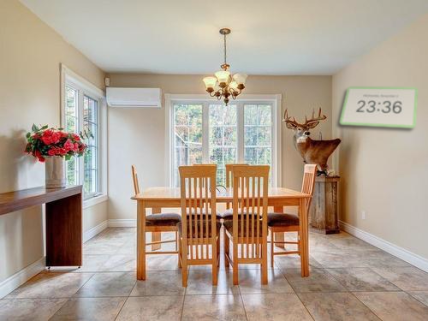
23 h 36 min
